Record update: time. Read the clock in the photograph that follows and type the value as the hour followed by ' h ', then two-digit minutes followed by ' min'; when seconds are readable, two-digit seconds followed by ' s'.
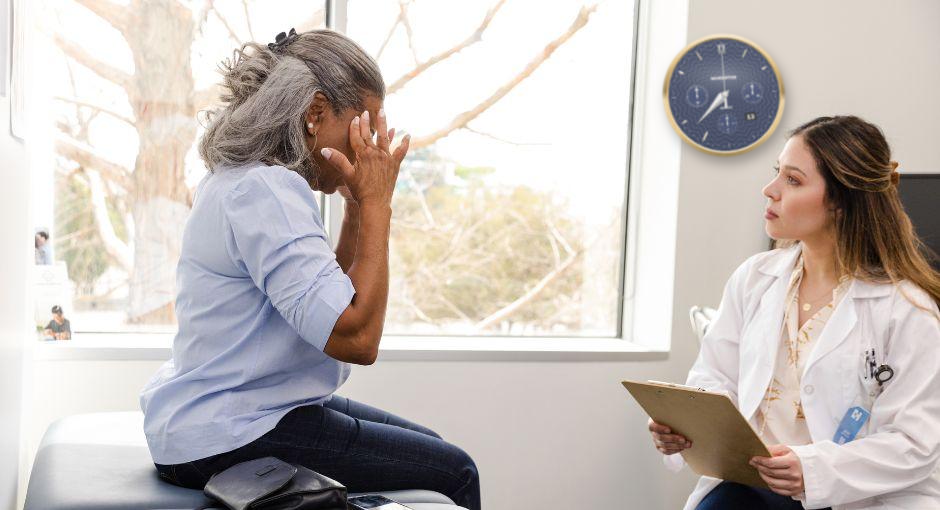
7 h 38 min
